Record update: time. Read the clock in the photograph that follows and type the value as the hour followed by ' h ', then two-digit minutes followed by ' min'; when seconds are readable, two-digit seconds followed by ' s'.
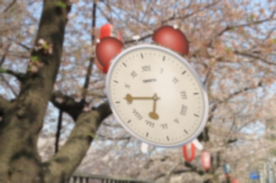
6 h 46 min
